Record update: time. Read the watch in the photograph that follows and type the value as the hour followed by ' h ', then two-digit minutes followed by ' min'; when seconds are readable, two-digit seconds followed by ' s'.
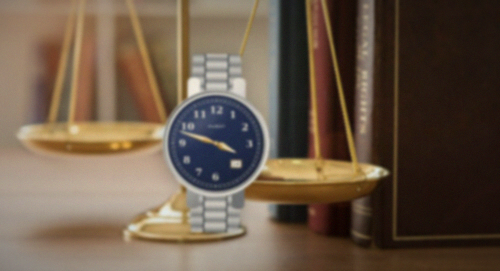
3 h 48 min
